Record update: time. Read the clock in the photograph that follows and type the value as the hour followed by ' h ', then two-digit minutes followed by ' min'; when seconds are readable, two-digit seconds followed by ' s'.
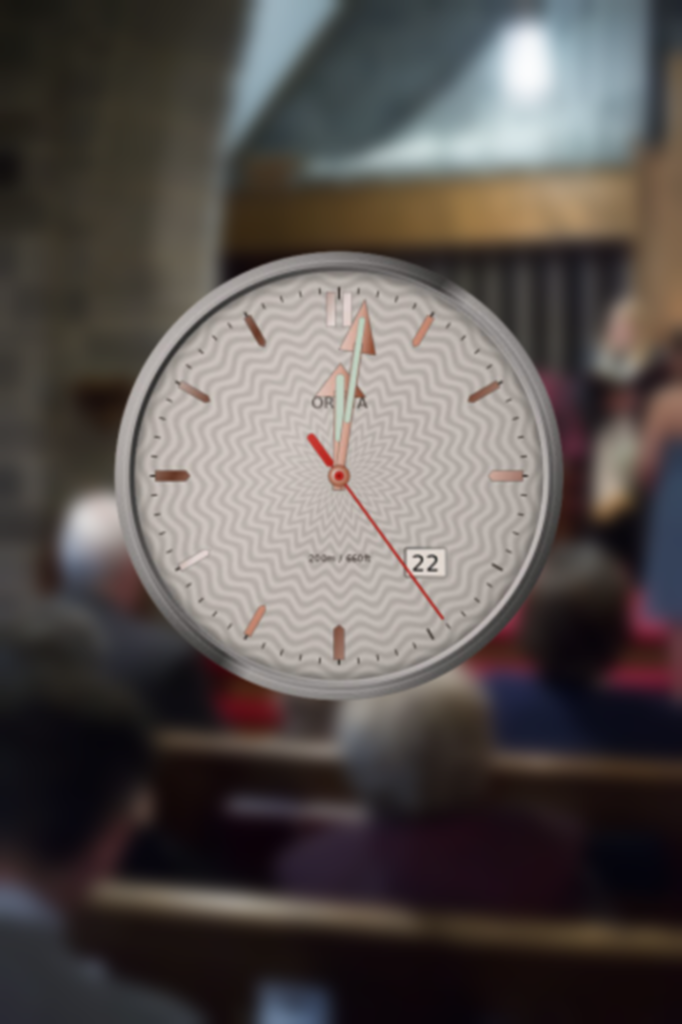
12 h 01 min 24 s
